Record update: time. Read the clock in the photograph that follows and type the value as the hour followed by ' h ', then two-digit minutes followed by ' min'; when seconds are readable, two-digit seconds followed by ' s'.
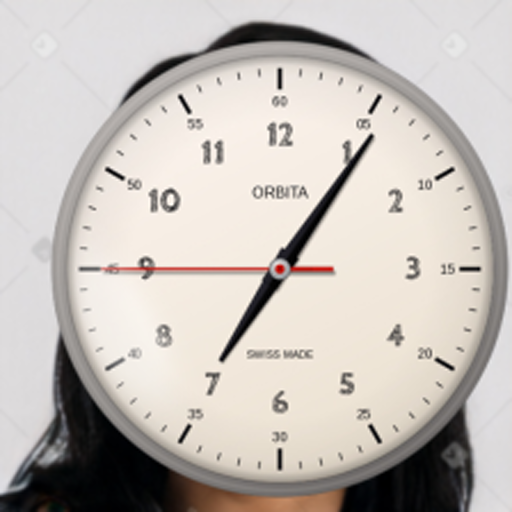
7 h 05 min 45 s
